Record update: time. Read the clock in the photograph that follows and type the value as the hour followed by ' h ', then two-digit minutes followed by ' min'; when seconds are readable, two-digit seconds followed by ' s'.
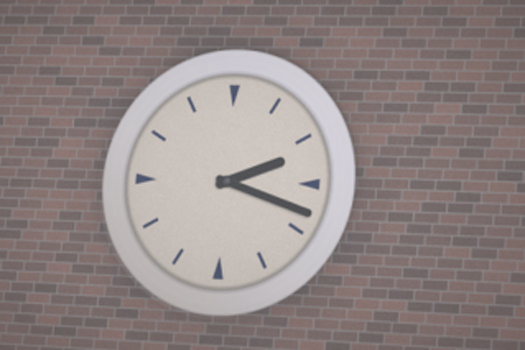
2 h 18 min
